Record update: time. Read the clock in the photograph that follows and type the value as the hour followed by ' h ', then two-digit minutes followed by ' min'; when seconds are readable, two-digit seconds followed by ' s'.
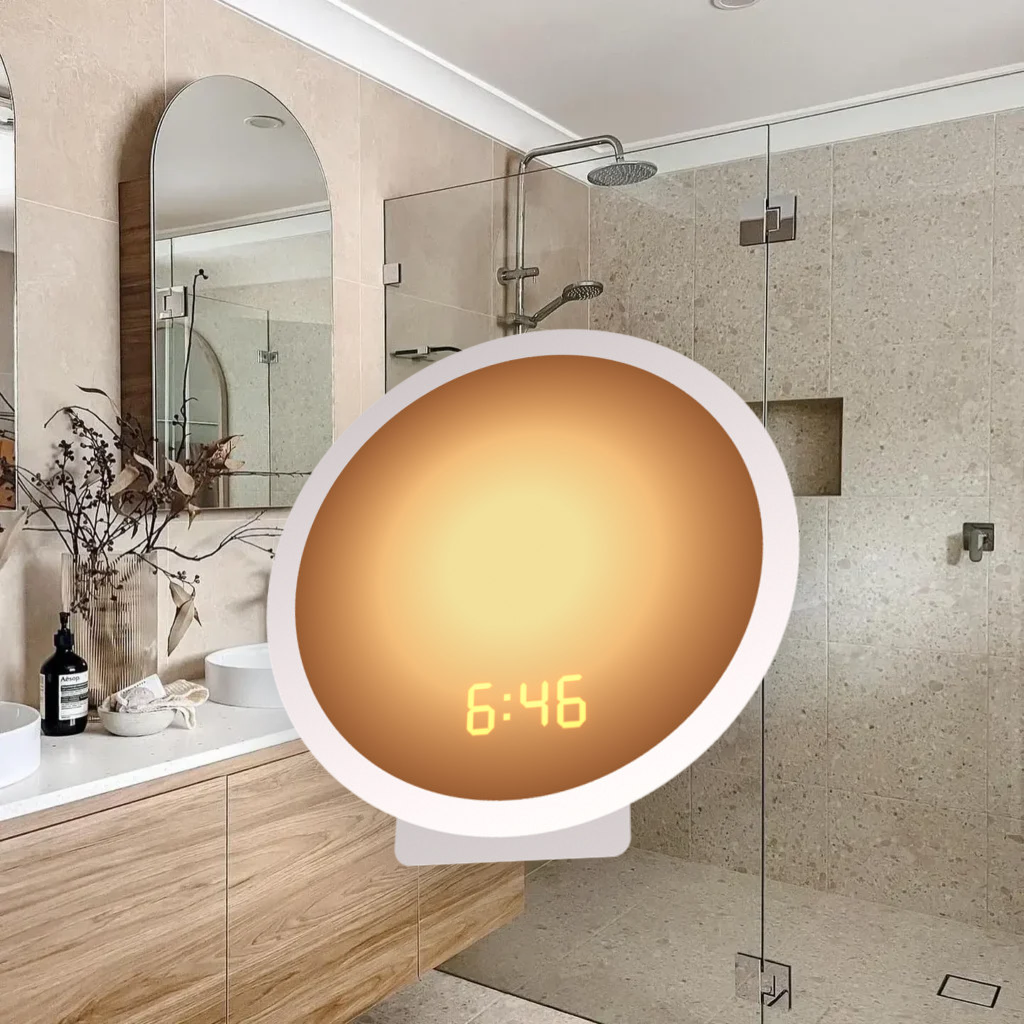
6 h 46 min
